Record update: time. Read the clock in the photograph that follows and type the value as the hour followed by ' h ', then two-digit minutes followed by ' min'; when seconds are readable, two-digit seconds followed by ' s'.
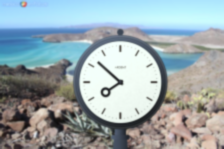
7 h 52 min
